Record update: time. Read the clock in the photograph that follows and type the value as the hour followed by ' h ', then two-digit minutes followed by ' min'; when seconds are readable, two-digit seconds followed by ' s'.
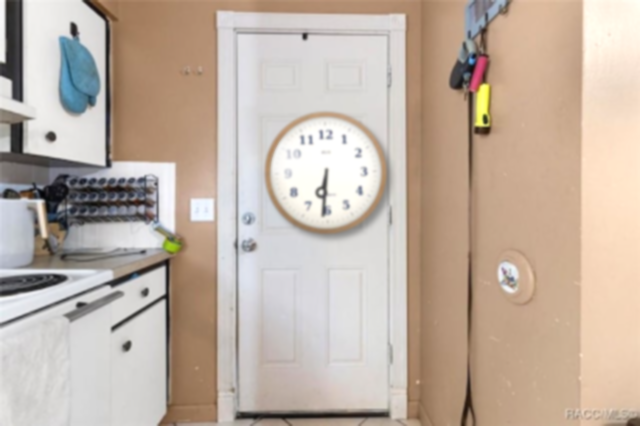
6 h 31 min
